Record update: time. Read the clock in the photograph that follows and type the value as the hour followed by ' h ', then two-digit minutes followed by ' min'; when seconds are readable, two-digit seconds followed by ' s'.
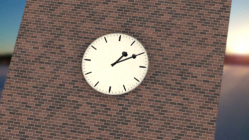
1 h 10 min
